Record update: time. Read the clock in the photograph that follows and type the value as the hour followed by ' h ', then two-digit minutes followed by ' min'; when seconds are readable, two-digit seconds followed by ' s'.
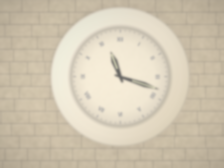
11 h 18 min
